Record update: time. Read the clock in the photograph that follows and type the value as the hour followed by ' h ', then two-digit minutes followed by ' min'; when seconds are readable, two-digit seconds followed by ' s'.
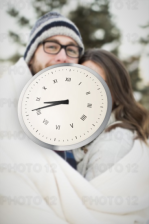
8 h 41 min
